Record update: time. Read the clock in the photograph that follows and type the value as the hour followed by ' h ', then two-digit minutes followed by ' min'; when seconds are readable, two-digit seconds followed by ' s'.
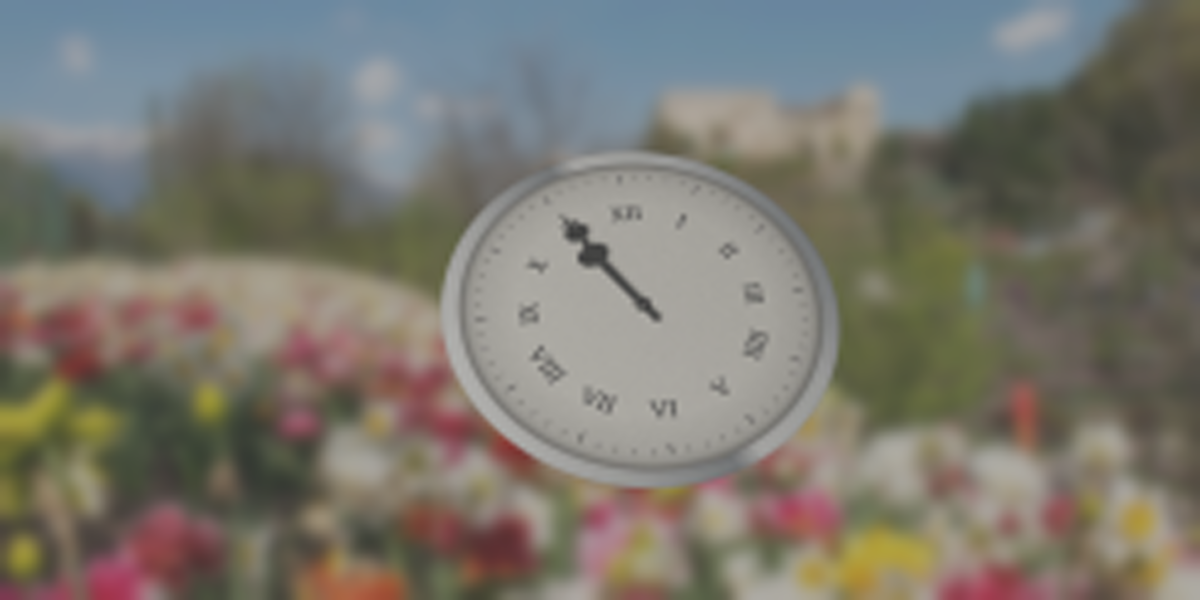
10 h 55 min
